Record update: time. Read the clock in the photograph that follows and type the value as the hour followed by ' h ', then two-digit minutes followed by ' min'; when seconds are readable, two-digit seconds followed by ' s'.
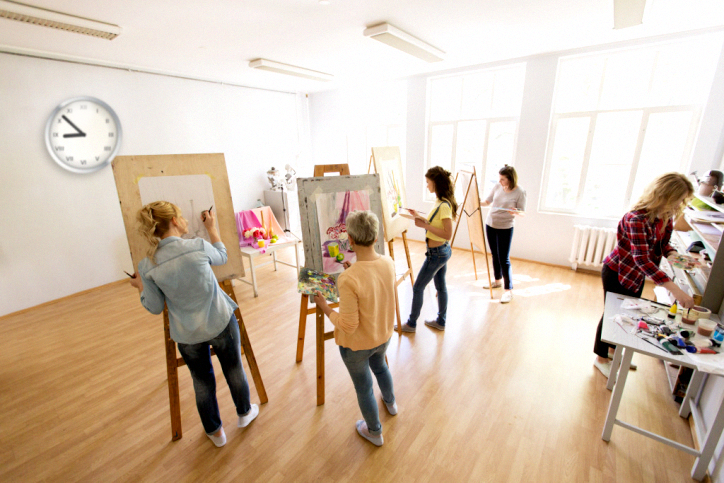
8 h 52 min
